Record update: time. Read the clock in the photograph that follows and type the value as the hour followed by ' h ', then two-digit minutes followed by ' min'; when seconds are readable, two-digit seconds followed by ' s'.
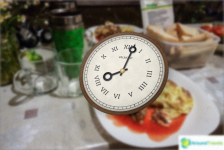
8 h 02 min
